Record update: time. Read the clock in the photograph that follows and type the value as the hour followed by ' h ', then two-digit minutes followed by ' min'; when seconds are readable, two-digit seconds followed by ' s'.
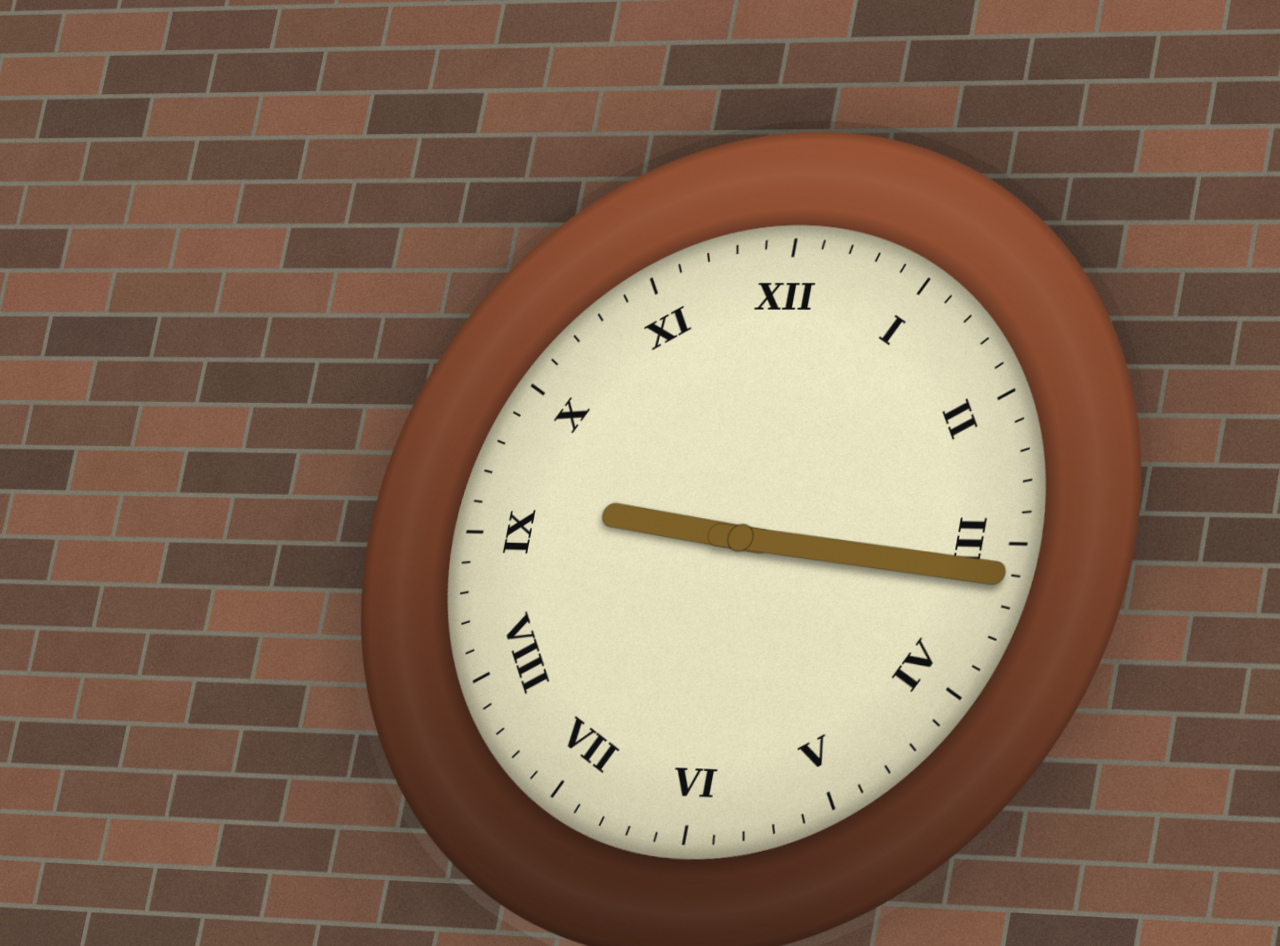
9 h 16 min
